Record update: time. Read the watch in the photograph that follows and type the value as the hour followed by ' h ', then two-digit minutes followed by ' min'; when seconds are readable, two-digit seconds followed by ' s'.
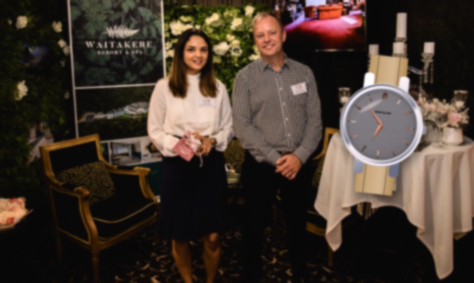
6 h 53 min
